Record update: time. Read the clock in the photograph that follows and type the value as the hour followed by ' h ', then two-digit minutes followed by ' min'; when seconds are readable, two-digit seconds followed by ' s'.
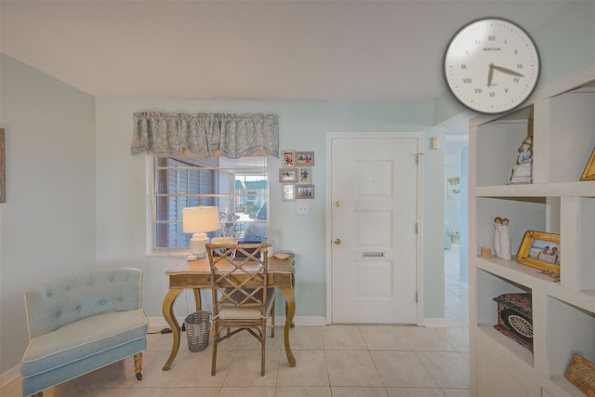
6 h 18 min
